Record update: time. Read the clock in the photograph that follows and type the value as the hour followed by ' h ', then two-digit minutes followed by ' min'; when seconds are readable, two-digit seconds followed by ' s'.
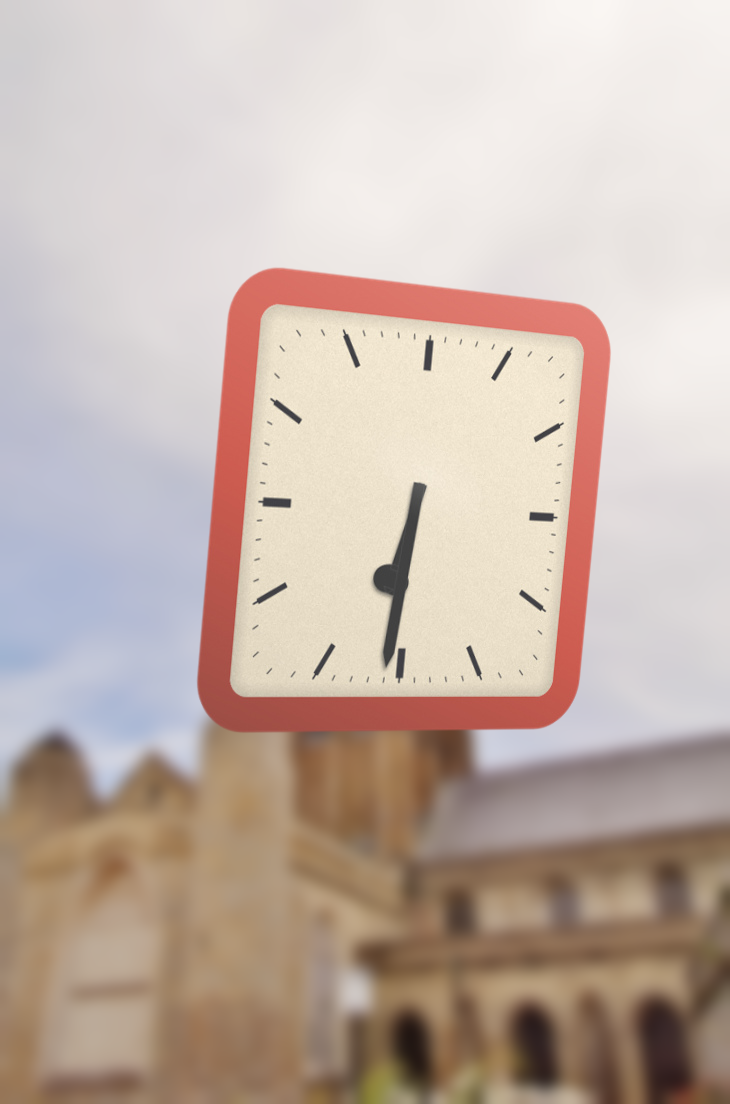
6 h 31 min
